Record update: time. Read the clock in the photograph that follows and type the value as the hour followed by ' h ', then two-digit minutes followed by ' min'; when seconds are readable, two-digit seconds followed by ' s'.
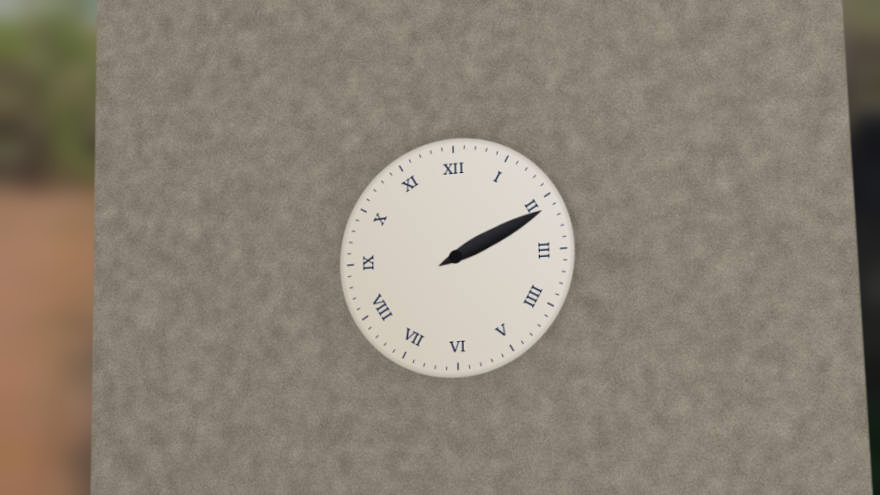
2 h 11 min
